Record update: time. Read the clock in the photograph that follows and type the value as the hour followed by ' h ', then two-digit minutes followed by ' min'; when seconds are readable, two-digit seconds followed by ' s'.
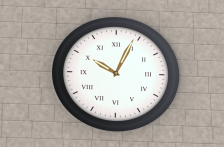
10 h 04 min
